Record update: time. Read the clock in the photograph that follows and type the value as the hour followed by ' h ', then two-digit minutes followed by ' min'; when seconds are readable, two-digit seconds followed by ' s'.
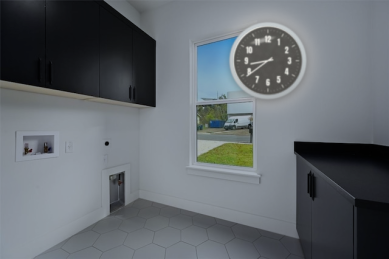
8 h 39 min
